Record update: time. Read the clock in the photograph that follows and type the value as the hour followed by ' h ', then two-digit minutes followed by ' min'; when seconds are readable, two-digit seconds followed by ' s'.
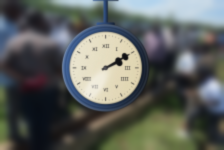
2 h 10 min
